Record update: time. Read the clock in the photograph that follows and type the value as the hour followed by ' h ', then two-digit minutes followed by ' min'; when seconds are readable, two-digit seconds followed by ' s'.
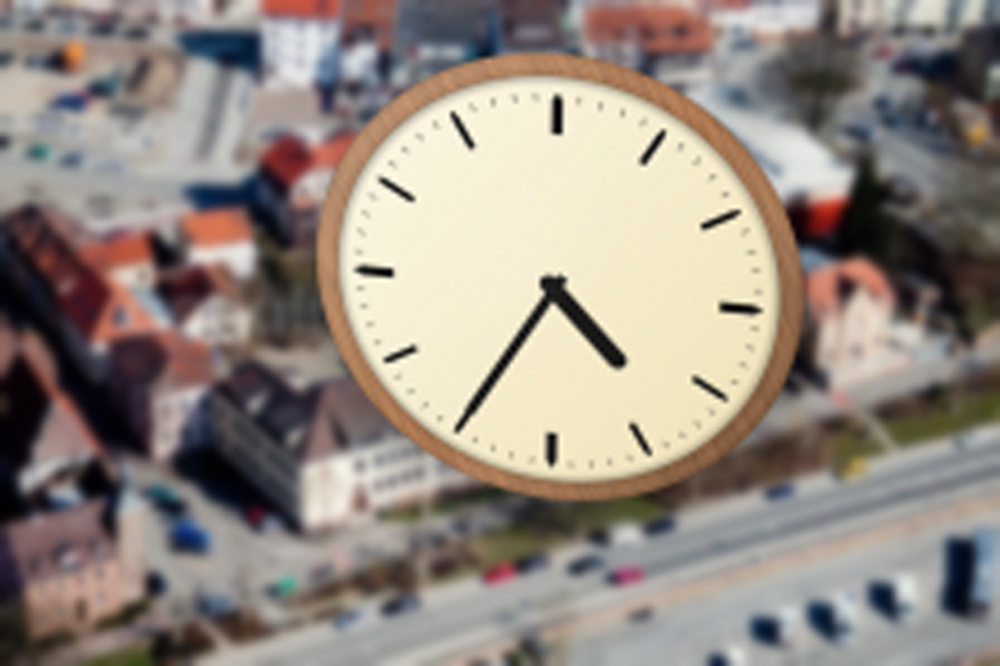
4 h 35 min
